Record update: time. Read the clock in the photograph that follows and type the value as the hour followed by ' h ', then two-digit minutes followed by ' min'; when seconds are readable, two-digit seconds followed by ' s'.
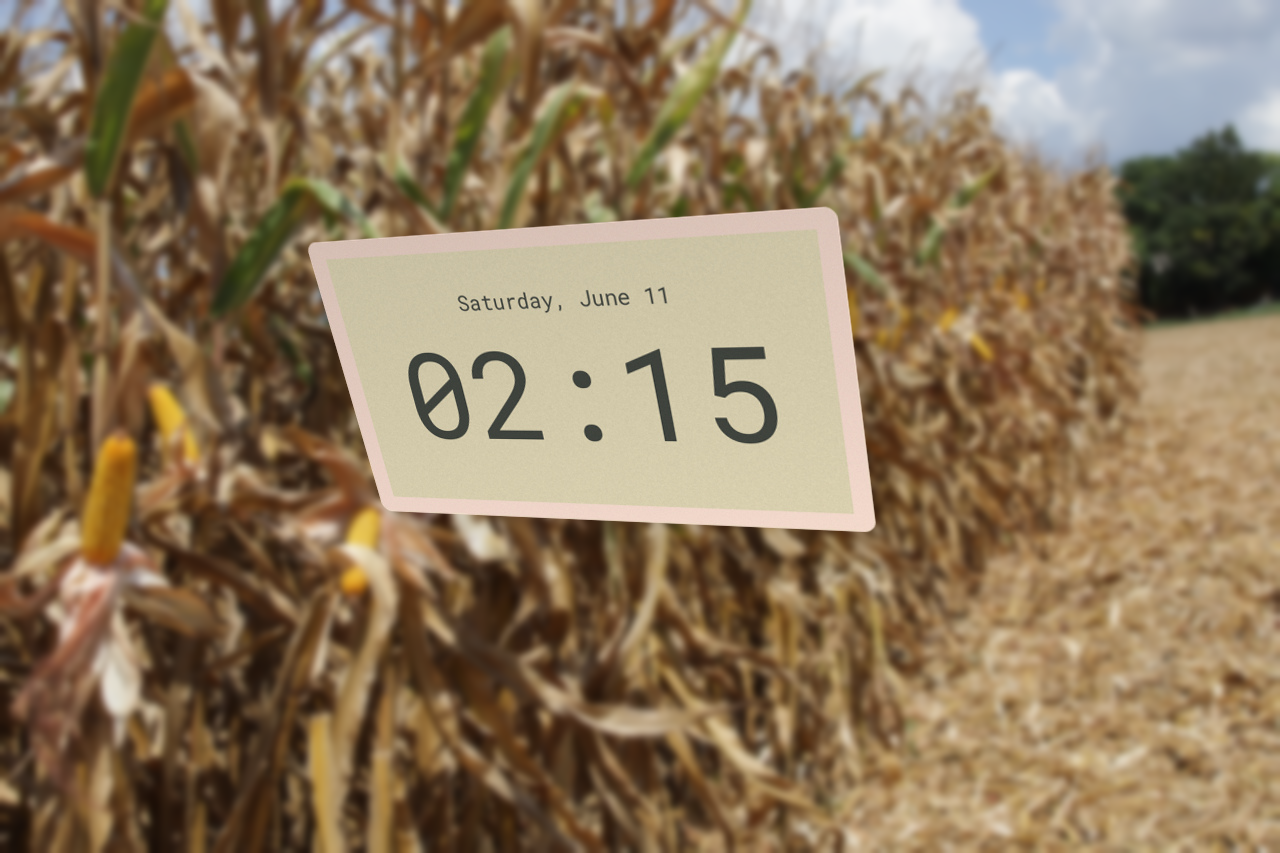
2 h 15 min
